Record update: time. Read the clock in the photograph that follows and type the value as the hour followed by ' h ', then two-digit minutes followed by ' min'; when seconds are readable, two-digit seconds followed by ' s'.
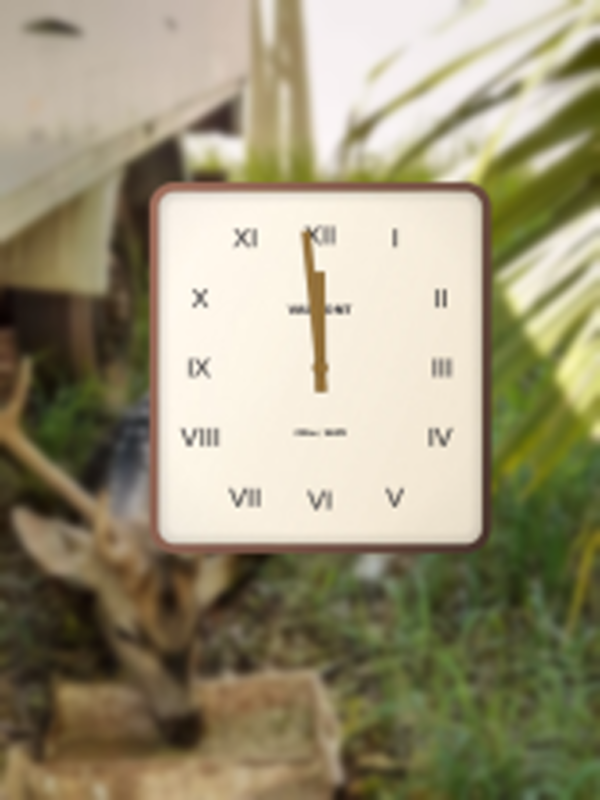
11 h 59 min
